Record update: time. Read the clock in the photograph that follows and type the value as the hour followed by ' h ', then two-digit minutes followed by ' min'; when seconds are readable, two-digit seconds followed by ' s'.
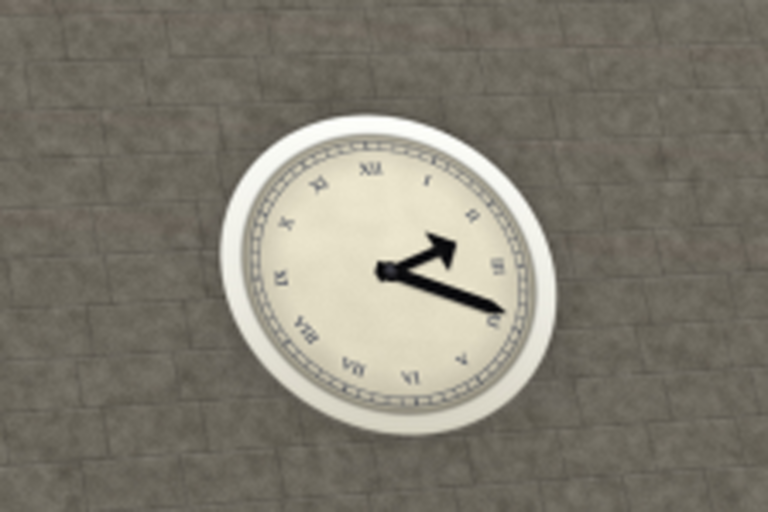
2 h 19 min
